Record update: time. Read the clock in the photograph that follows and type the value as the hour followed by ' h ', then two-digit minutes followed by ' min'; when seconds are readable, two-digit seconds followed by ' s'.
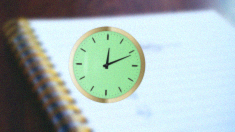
12 h 11 min
